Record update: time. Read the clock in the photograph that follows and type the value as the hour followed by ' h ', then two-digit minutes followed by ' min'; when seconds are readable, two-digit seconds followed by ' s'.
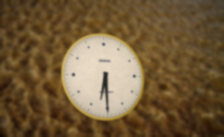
6 h 30 min
